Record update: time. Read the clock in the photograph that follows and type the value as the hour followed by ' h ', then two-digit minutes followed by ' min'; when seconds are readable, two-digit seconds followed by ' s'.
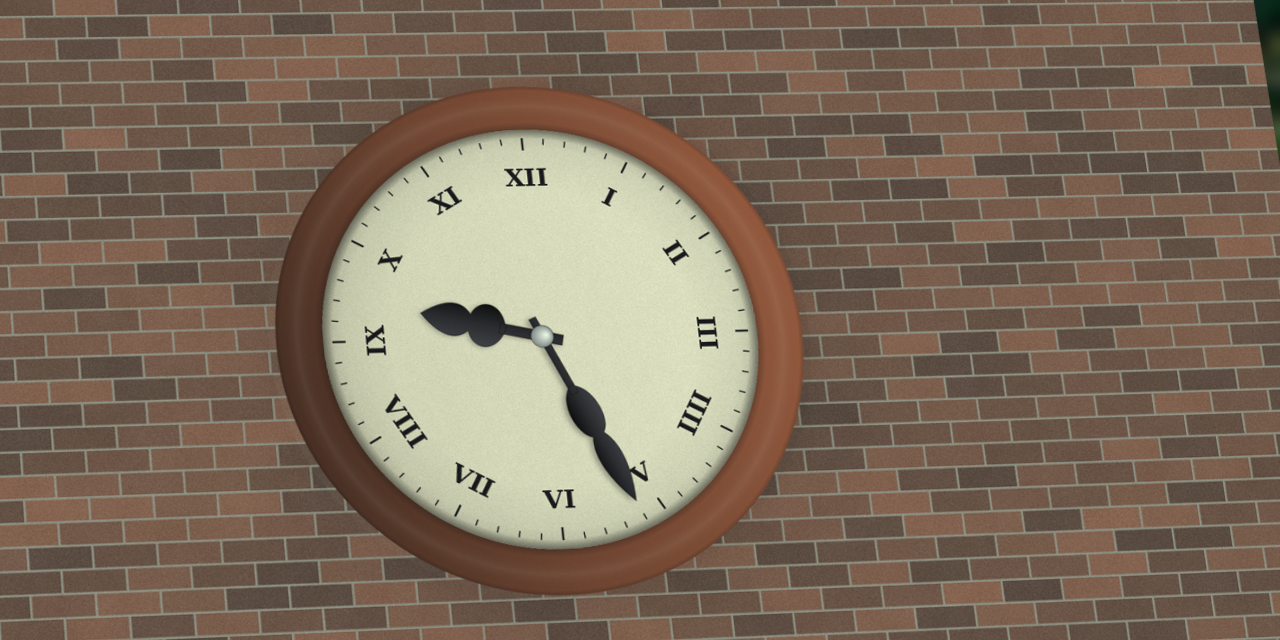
9 h 26 min
